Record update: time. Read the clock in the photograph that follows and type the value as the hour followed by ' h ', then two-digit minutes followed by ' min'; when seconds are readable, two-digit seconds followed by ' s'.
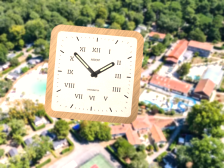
1 h 52 min
